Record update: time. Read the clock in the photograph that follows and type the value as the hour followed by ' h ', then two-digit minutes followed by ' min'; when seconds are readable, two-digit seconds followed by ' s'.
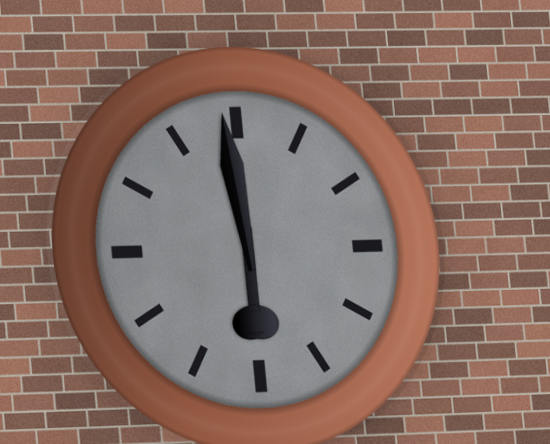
5 h 59 min
